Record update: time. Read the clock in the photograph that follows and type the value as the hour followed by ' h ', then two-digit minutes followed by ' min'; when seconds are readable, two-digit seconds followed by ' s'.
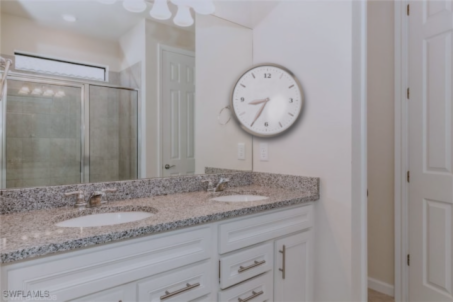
8 h 35 min
